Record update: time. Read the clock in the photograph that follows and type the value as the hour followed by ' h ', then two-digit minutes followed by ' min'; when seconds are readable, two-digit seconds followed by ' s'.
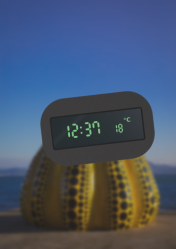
12 h 37 min
